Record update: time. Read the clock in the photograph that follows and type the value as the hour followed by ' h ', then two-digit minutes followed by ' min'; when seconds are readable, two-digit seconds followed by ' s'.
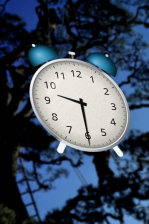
9 h 30 min
